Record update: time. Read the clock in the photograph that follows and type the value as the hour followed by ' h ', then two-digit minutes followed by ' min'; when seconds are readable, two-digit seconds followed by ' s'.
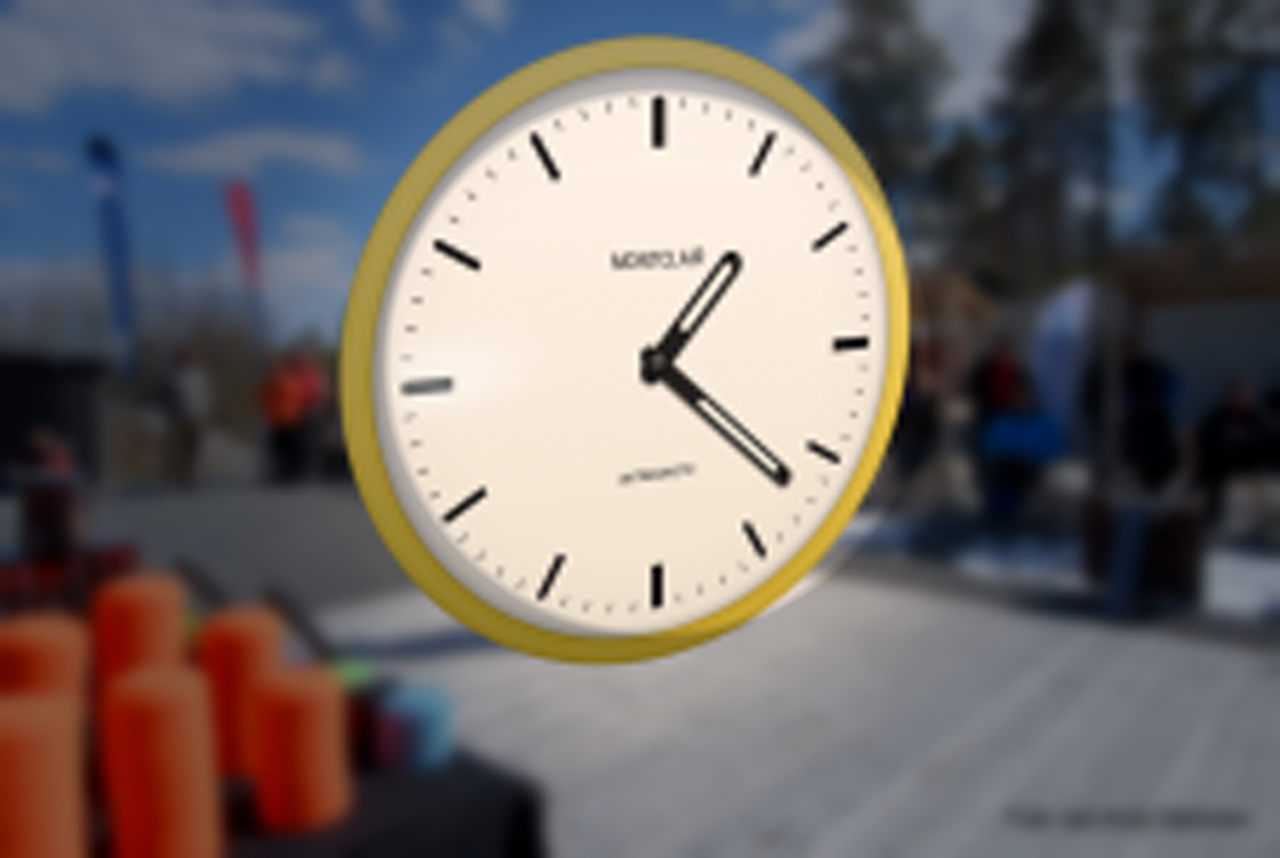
1 h 22 min
